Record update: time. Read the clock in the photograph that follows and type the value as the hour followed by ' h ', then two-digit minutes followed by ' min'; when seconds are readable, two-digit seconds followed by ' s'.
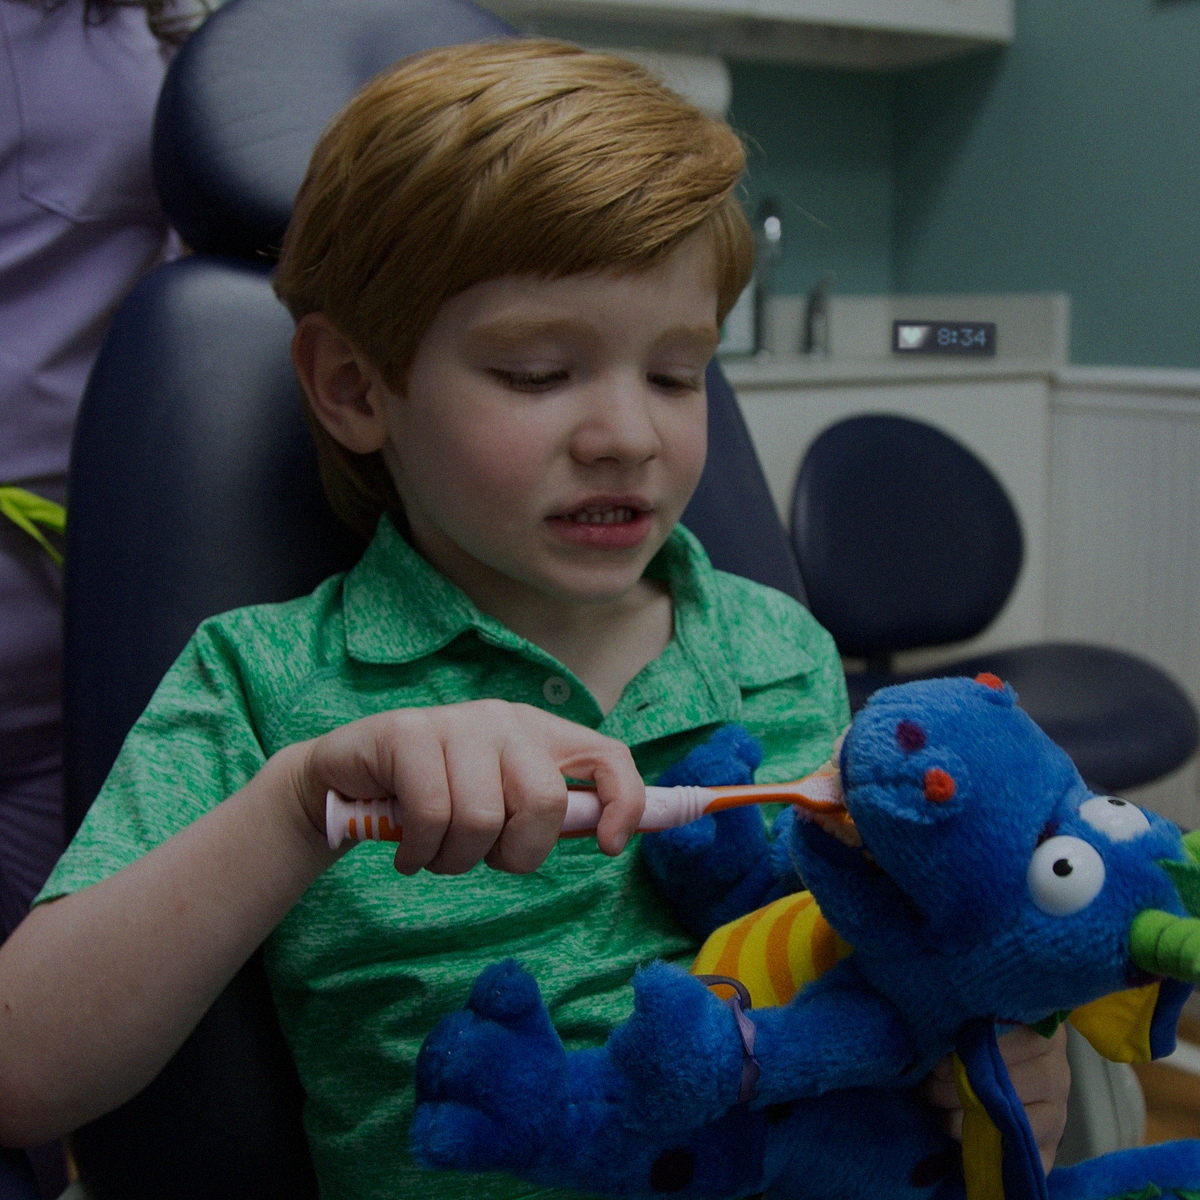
8 h 34 min
